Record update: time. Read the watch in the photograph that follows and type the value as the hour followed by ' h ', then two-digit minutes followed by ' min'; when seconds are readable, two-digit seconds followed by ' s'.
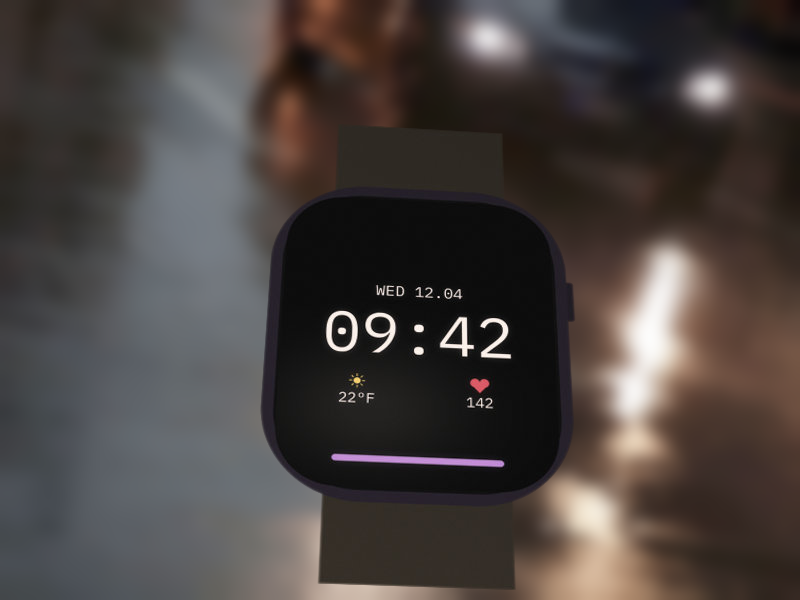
9 h 42 min
